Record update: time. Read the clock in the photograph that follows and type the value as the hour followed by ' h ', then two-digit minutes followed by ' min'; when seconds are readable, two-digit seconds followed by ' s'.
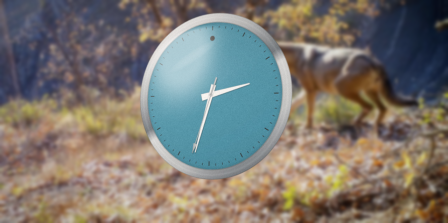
2 h 32 min 33 s
